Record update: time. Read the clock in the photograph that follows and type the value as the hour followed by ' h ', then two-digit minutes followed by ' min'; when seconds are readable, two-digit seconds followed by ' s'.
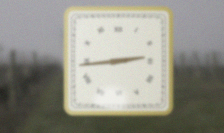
2 h 44 min
